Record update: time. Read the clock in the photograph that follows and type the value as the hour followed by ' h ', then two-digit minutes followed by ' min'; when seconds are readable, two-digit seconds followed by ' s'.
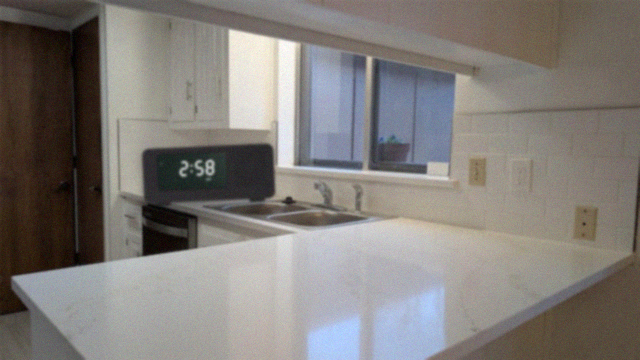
2 h 58 min
